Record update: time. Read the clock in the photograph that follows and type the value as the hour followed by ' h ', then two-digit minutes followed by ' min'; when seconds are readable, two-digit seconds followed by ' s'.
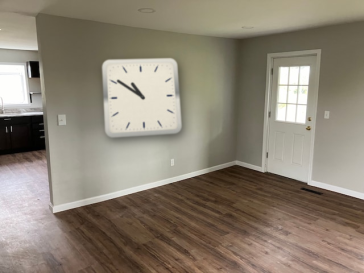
10 h 51 min
